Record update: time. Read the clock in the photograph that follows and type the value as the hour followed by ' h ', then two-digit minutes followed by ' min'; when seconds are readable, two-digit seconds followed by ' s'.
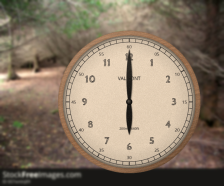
6 h 00 min
